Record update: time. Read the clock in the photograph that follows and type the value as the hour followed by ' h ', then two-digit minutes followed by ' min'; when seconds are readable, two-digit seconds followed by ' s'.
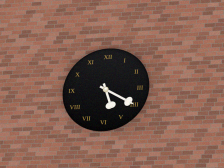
5 h 20 min
